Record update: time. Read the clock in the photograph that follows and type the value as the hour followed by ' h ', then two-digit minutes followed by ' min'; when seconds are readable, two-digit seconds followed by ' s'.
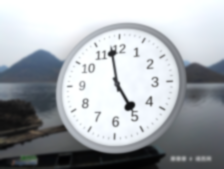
4 h 58 min
